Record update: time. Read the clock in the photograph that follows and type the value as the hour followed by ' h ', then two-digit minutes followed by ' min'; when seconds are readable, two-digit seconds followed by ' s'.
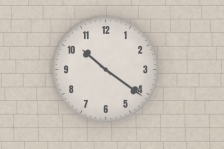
10 h 21 min
